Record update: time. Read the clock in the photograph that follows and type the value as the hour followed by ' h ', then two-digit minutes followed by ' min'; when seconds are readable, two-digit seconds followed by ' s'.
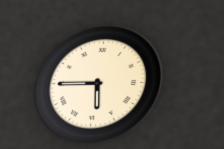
5 h 45 min
